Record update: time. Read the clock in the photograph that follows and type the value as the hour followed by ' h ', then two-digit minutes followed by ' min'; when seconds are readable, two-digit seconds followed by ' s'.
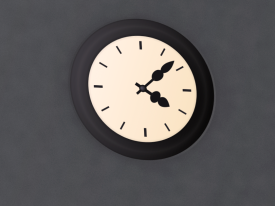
4 h 08 min
